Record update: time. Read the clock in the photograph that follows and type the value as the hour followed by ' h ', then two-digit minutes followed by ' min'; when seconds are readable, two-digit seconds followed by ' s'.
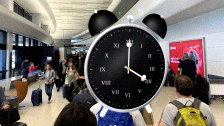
4 h 00 min
